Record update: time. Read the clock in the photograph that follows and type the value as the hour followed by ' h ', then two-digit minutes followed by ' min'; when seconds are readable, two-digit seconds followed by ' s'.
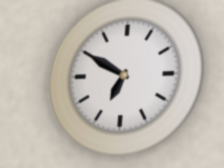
6 h 50 min
